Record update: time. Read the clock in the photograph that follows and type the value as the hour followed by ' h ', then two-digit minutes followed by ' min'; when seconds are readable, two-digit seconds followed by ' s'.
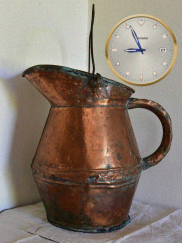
8 h 56 min
